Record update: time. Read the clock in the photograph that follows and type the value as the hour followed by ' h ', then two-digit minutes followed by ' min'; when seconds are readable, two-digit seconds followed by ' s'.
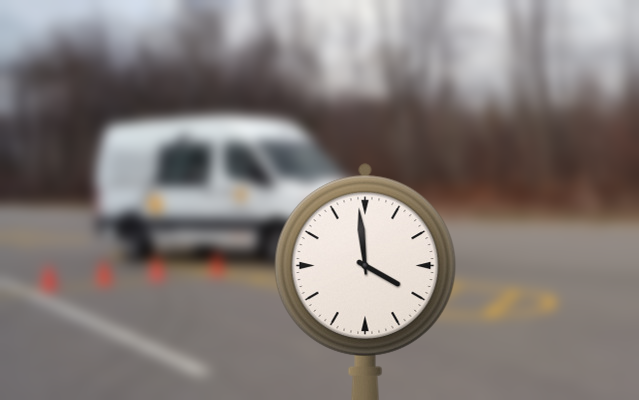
3 h 59 min
